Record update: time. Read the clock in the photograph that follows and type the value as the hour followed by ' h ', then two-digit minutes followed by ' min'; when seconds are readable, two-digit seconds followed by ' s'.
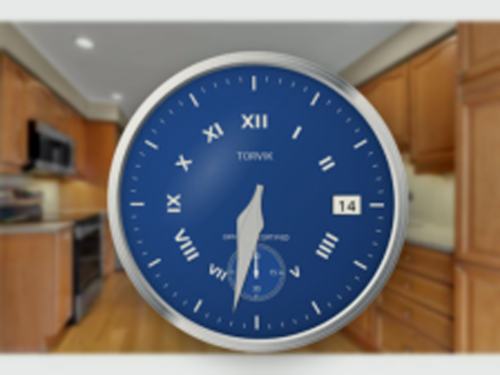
6 h 32 min
